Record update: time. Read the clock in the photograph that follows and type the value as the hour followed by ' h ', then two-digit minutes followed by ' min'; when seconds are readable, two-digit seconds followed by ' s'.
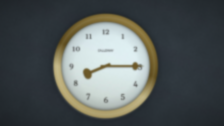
8 h 15 min
